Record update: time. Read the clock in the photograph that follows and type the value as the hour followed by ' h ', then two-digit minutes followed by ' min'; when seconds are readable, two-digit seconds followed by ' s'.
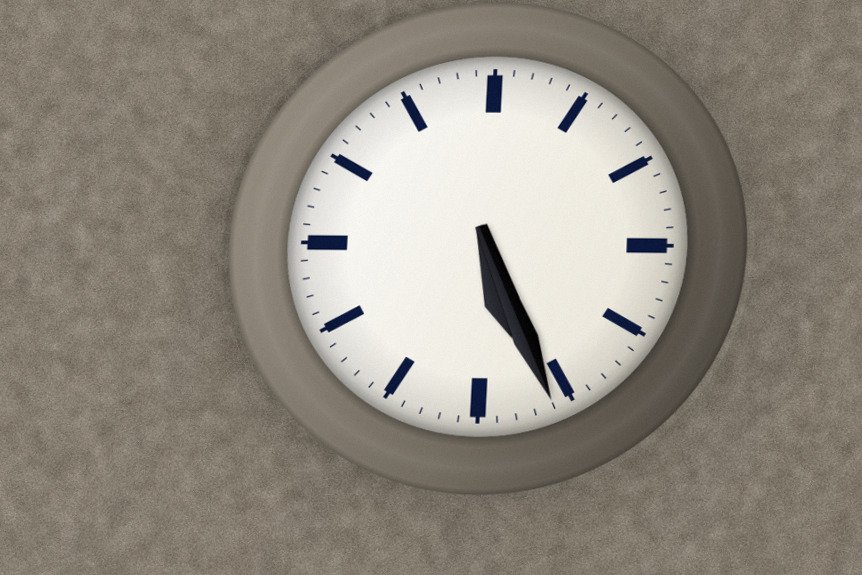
5 h 26 min
